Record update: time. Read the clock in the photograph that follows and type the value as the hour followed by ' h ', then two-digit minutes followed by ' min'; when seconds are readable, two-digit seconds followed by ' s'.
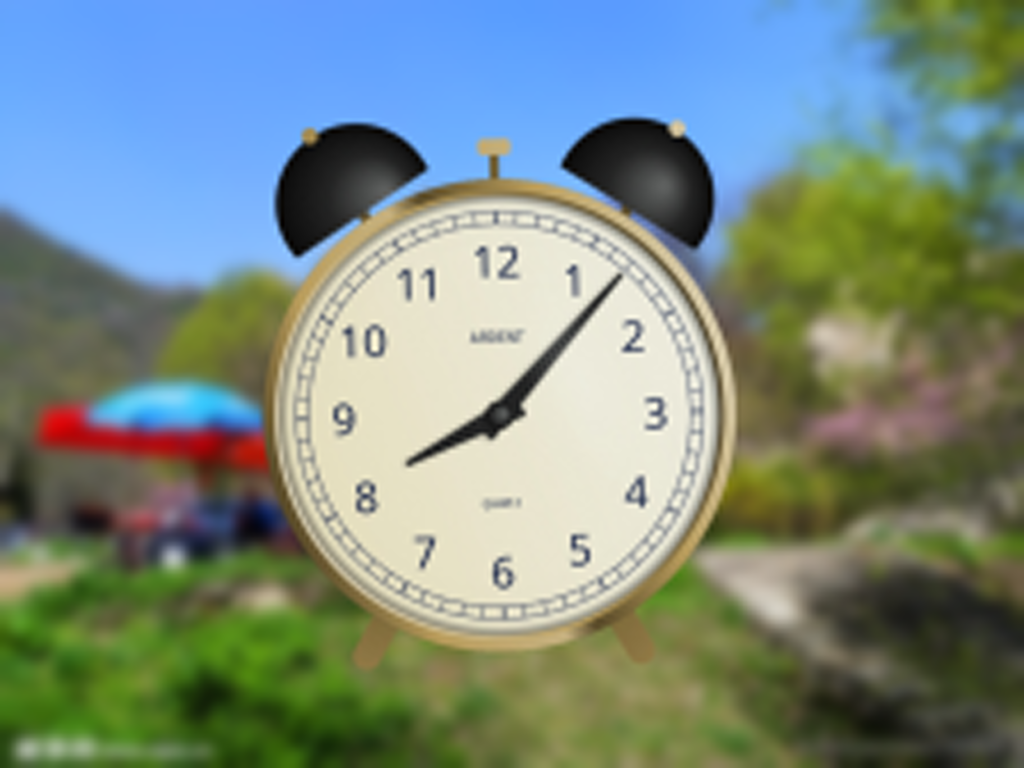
8 h 07 min
